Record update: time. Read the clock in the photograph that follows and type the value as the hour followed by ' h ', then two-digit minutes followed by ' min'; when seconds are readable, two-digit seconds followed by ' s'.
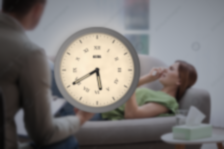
5 h 40 min
